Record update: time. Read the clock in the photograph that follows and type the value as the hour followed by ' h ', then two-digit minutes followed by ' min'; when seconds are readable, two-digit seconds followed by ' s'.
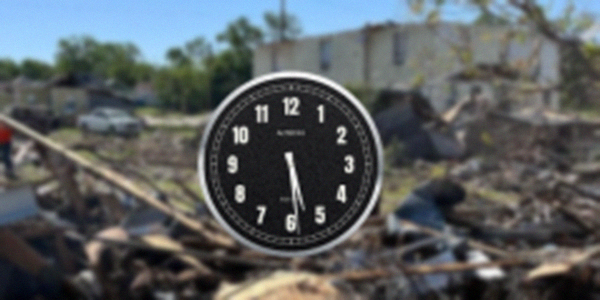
5 h 29 min
